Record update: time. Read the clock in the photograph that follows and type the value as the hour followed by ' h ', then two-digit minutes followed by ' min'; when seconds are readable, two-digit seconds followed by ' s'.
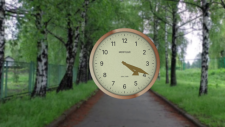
4 h 19 min
